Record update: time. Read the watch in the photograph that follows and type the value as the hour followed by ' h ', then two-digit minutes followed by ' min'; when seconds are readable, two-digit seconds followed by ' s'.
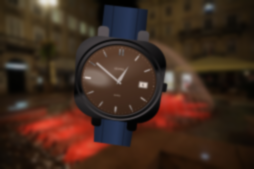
12 h 51 min
